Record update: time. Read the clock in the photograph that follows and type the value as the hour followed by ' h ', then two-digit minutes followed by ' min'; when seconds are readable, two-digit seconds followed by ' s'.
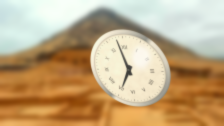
6 h 58 min
